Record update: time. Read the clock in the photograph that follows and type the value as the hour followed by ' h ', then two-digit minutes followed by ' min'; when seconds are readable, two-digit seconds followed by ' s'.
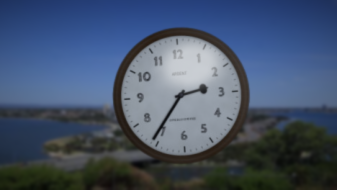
2 h 36 min
